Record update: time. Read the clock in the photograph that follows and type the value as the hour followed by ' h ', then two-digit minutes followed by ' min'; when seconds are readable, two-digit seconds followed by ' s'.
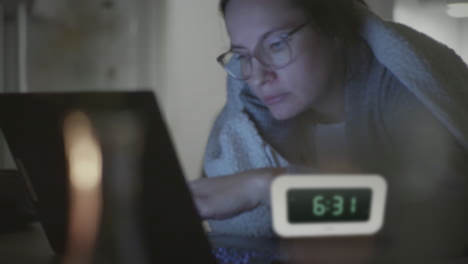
6 h 31 min
